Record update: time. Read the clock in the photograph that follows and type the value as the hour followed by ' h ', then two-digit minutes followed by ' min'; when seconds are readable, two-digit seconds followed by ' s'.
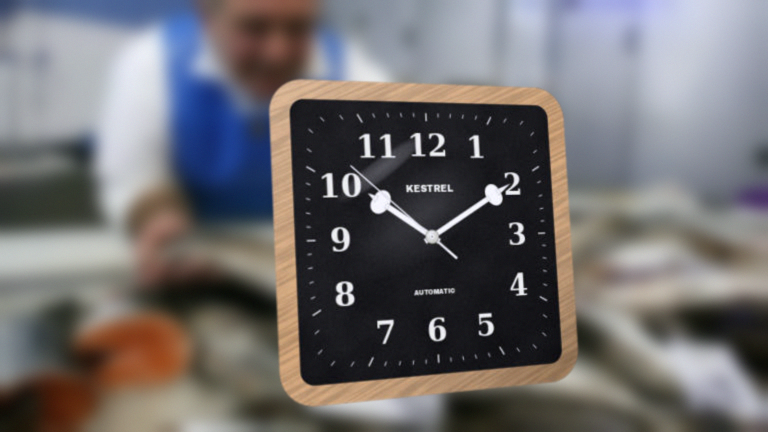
10 h 09 min 52 s
